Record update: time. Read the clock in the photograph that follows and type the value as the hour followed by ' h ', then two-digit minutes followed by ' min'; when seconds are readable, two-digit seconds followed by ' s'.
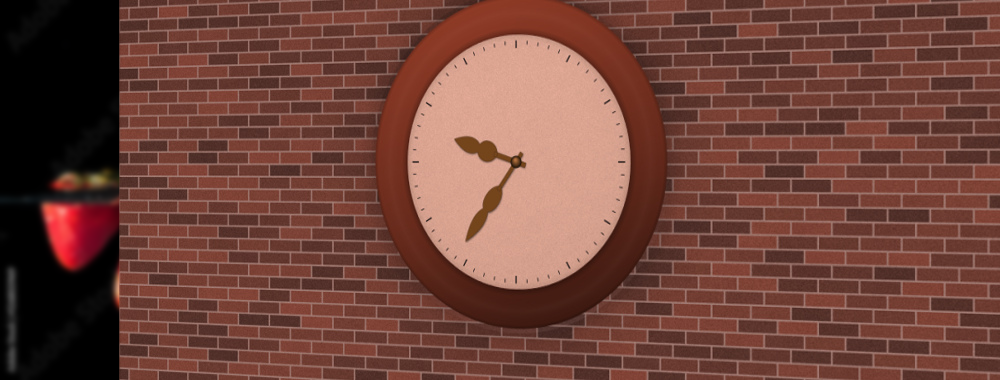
9 h 36 min
